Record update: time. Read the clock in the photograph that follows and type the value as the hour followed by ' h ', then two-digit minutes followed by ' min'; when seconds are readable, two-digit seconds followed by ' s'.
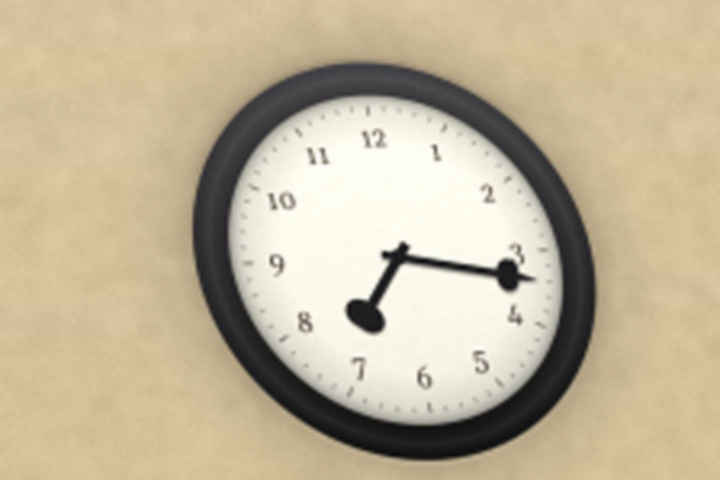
7 h 17 min
